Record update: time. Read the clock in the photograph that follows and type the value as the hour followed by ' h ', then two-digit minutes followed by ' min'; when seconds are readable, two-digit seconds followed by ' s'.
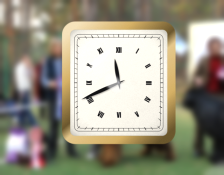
11 h 41 min
